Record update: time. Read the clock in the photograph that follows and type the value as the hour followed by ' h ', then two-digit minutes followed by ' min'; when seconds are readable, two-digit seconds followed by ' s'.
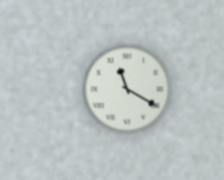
11 h 20 min
